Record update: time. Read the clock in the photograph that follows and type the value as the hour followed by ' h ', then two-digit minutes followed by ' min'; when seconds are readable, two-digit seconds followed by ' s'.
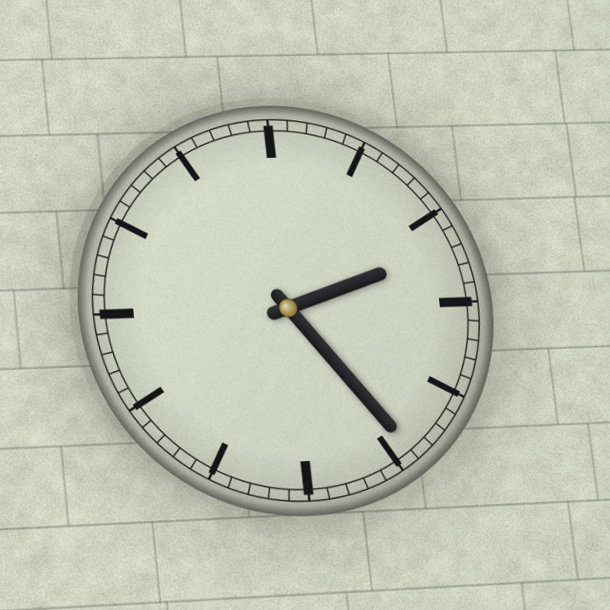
2 h 24 min
